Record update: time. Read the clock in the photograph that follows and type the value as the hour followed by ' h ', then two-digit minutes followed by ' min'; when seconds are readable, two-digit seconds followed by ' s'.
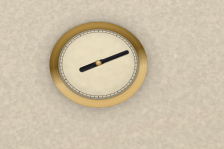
8 h 11 min
